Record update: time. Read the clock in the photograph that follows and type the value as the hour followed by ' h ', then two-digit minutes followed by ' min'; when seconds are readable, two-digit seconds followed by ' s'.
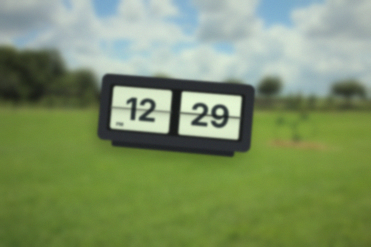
12 h 29 min
